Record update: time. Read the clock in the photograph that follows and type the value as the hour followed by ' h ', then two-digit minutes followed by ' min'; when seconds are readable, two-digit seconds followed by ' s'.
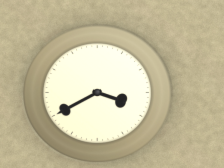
3 h 40 min
